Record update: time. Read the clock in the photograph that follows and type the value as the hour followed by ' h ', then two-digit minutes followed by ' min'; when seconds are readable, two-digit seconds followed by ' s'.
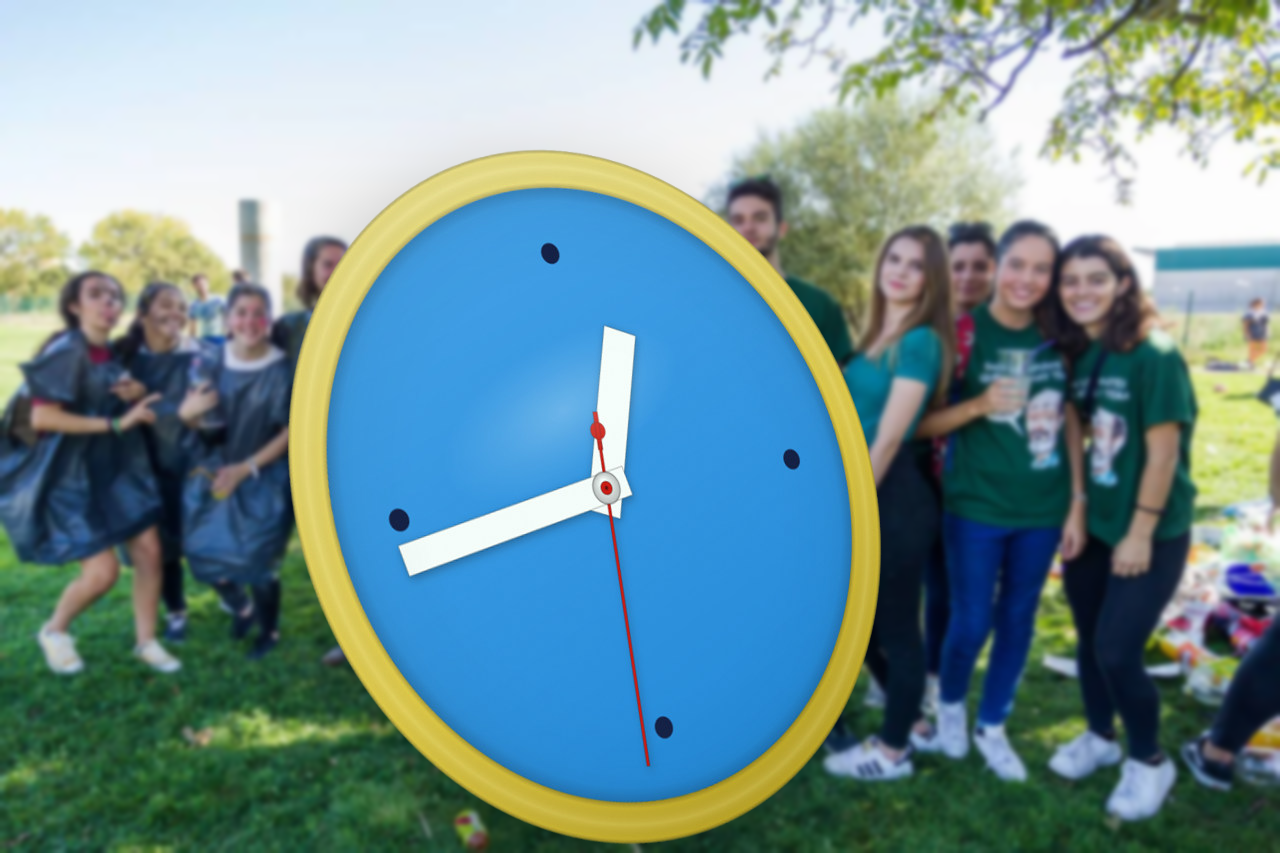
12 h 43 min 31 s
